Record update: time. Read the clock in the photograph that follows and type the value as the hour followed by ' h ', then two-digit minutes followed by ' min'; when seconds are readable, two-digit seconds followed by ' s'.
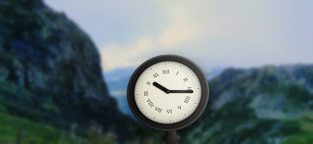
10 h 16 min
